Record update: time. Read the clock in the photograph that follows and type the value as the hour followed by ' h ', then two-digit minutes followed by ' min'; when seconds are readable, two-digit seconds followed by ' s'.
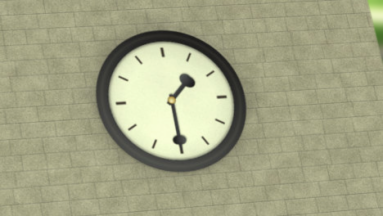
1 h 30 min
